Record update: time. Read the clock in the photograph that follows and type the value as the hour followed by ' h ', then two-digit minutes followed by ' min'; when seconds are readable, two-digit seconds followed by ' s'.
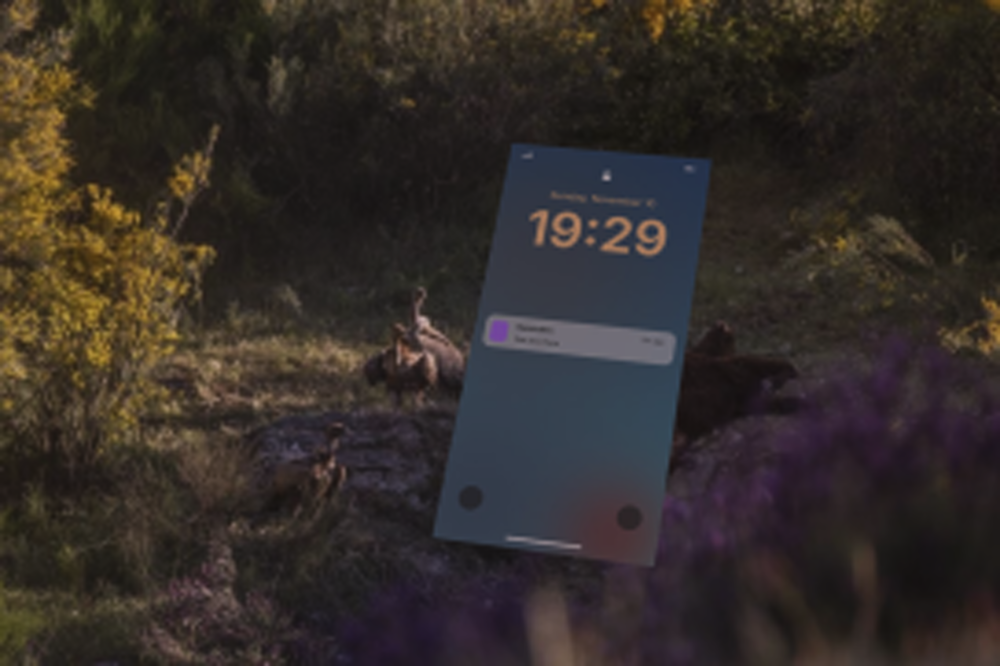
19 h 29 min
